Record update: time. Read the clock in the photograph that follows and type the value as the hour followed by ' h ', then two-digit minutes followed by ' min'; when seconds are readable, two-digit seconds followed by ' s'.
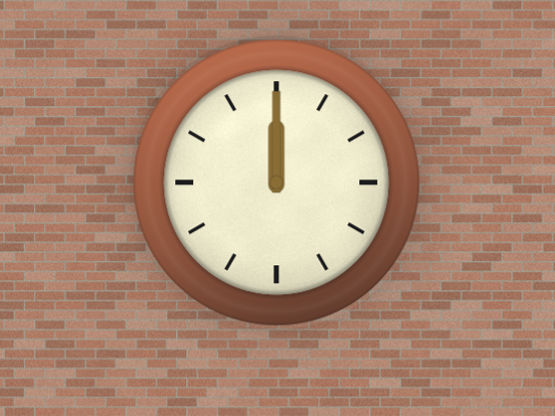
12 h 00 min
